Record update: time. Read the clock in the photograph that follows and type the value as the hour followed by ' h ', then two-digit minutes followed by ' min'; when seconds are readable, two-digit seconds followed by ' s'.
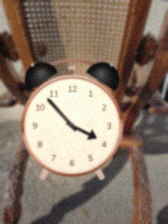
3 h 53 min
